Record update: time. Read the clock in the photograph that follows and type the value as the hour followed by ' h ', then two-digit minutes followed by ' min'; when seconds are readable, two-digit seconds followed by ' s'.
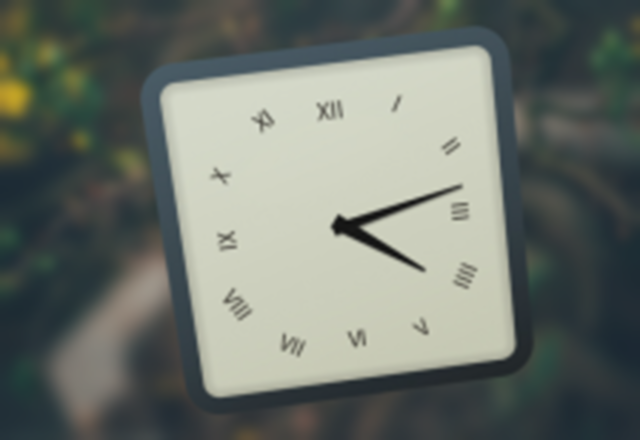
4 h 13 min
